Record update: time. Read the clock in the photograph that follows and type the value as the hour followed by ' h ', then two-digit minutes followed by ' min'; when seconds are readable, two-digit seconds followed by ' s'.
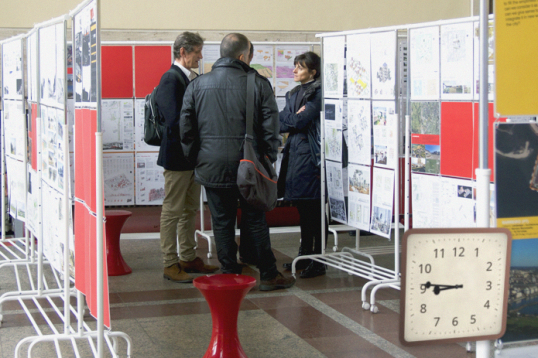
8 h 46 min
